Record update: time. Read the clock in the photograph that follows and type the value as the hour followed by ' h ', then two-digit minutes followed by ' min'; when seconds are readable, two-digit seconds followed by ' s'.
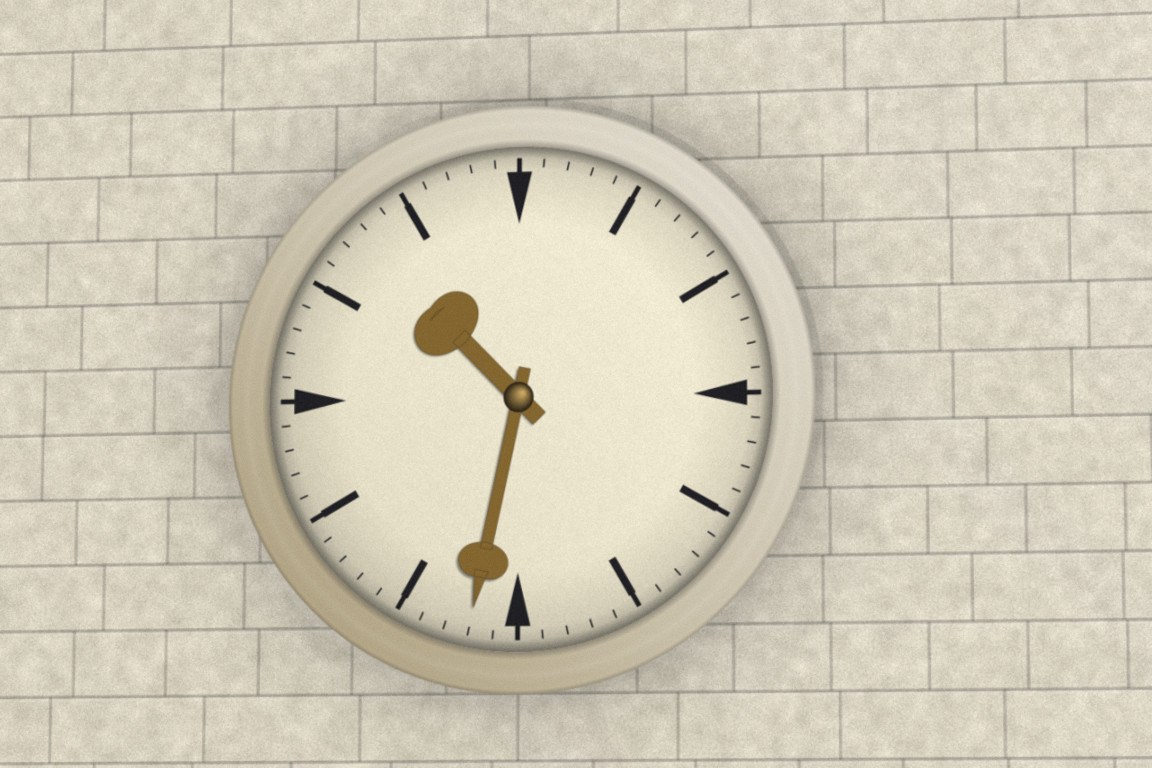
10 h 32 min
